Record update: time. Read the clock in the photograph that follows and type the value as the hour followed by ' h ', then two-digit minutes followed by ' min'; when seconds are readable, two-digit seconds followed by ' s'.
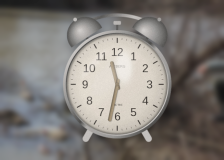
11 h 32 min
